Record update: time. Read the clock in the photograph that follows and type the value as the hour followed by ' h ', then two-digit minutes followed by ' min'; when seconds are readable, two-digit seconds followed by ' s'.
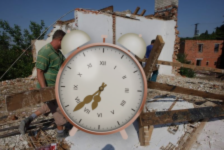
6 h 38 min
